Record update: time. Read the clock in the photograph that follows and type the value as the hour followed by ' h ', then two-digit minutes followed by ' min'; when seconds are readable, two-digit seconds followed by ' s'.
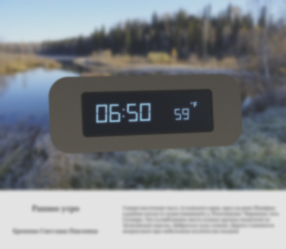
6 h 50 min
